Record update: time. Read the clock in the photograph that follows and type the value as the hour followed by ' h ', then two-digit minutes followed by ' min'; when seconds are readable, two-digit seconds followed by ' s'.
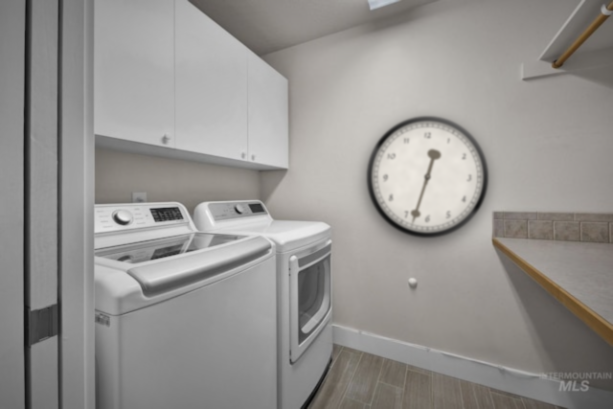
12 h 33 min
